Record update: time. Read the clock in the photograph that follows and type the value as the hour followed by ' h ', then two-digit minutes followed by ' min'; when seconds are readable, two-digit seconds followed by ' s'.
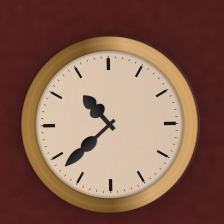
10 h 38 min
